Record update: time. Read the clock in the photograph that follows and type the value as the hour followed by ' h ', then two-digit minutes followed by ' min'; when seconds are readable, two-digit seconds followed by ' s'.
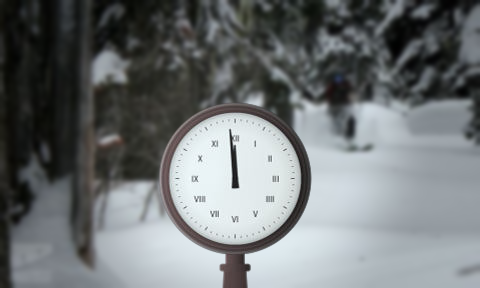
11 h 59 min
